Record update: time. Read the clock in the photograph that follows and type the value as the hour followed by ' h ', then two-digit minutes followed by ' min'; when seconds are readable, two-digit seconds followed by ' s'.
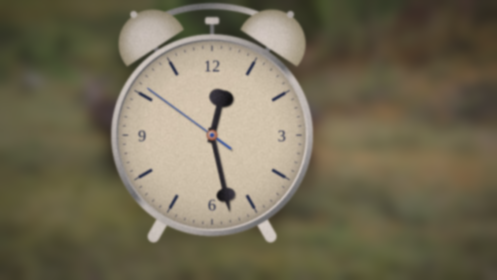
12 h 27 min 51 s
